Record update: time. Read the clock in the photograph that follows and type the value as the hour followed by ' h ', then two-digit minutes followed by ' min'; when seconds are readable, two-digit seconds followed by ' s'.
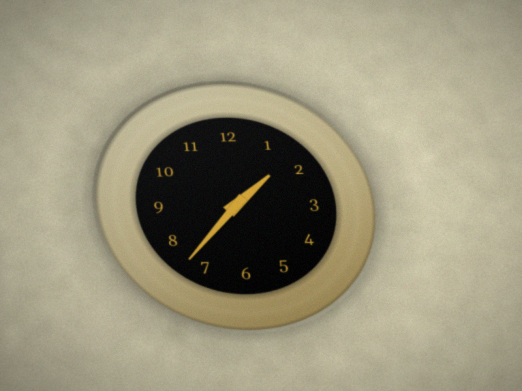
1 h 37 min
